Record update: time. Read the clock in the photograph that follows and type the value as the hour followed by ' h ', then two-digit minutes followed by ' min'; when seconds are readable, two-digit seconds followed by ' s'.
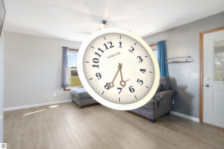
6 h 39 min
